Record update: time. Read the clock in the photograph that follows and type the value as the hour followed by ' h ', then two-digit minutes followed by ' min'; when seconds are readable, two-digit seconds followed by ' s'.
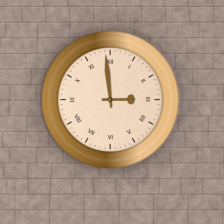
2 h 59 min
